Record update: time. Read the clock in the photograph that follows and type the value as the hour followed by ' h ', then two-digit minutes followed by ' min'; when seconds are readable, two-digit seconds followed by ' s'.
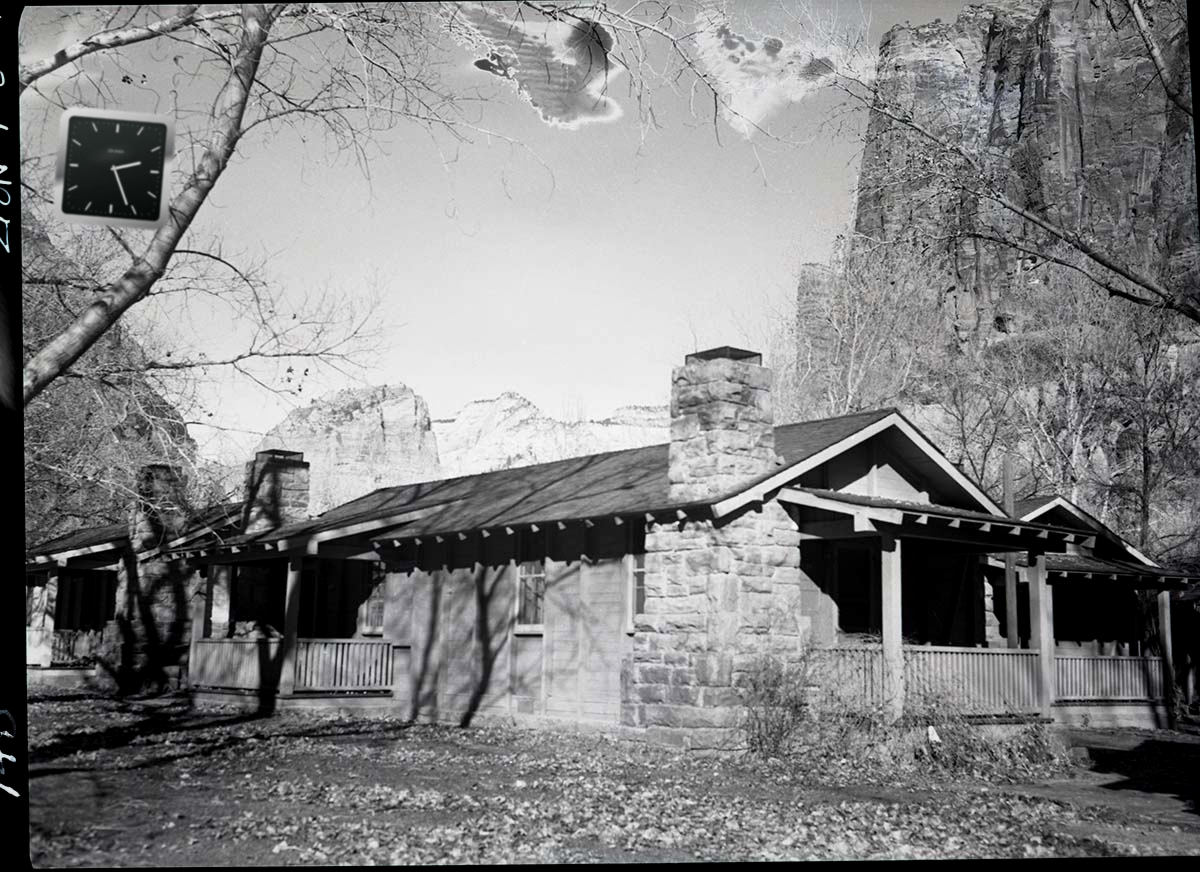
2 h 26 min
